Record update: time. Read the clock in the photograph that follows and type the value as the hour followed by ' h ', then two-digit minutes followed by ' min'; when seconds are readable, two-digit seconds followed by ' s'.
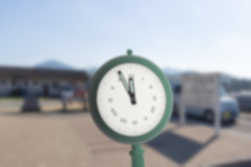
11 h 56 min
